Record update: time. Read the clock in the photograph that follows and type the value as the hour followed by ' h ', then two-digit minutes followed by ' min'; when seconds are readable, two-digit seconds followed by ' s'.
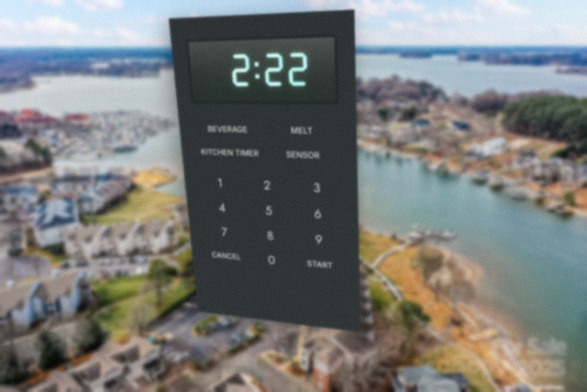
2 h 22 min
